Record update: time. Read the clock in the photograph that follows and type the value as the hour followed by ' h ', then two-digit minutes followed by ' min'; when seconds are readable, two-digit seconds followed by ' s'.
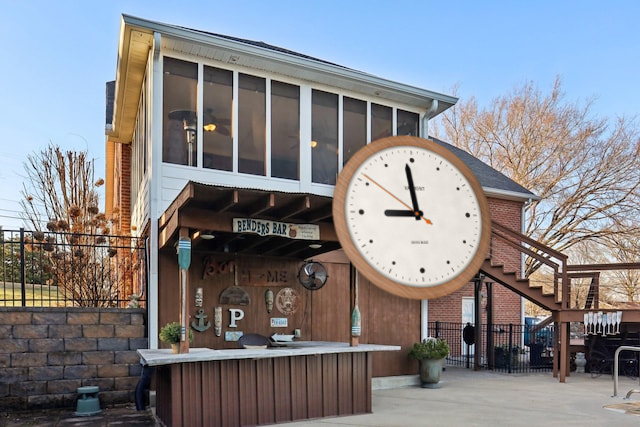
8 h 58 min 51 s
